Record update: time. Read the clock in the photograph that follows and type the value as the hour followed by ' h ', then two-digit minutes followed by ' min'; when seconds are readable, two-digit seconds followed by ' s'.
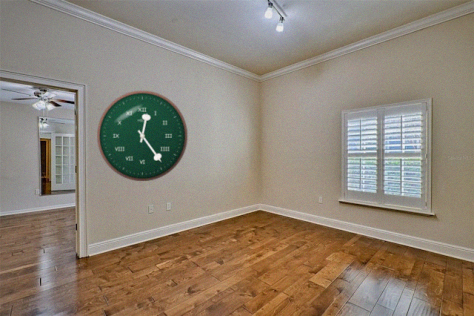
12 h 24 min
